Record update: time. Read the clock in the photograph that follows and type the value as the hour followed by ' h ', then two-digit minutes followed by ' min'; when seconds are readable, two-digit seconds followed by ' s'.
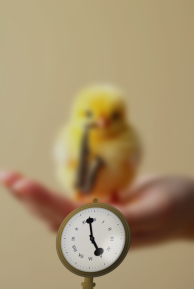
4 h 58 min
